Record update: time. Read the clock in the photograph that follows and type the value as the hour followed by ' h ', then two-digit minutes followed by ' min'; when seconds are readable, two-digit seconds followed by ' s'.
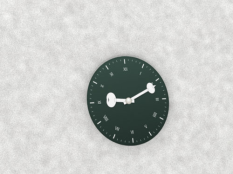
9 h 11 min
